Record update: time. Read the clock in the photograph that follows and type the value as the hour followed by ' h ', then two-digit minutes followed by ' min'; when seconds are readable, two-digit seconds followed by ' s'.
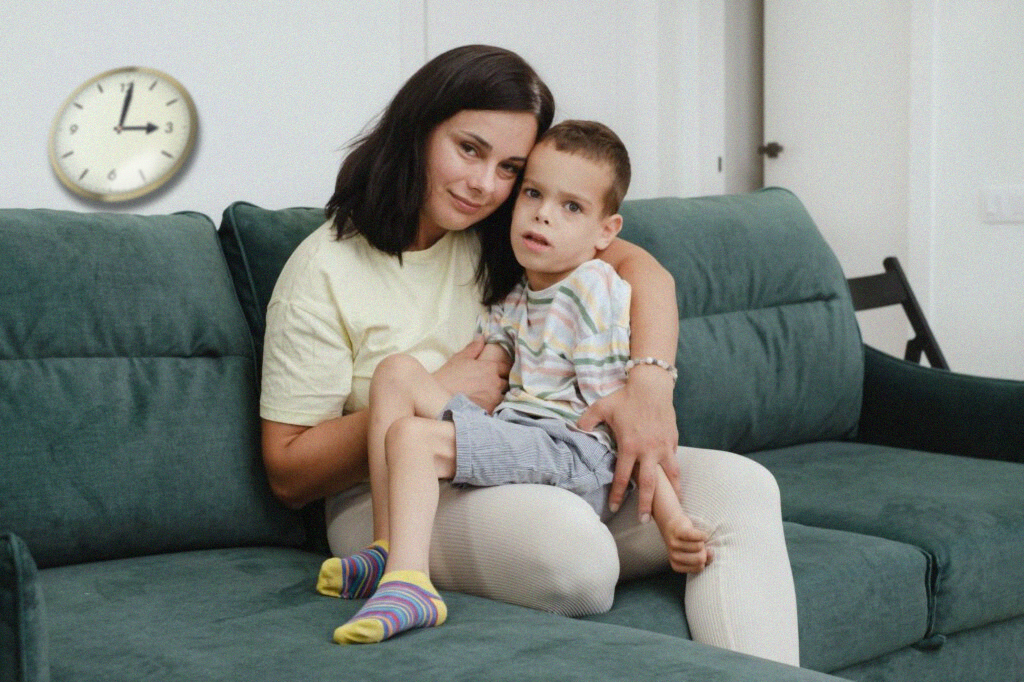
3 h 01 min
